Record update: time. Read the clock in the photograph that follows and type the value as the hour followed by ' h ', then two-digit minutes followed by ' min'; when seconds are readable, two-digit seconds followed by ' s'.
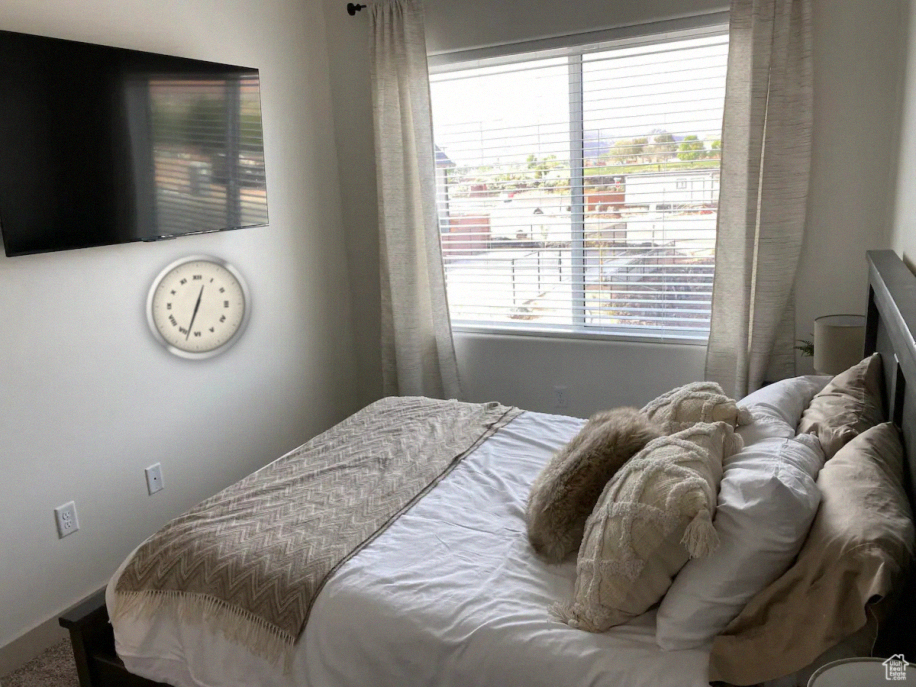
12 h 33 min
